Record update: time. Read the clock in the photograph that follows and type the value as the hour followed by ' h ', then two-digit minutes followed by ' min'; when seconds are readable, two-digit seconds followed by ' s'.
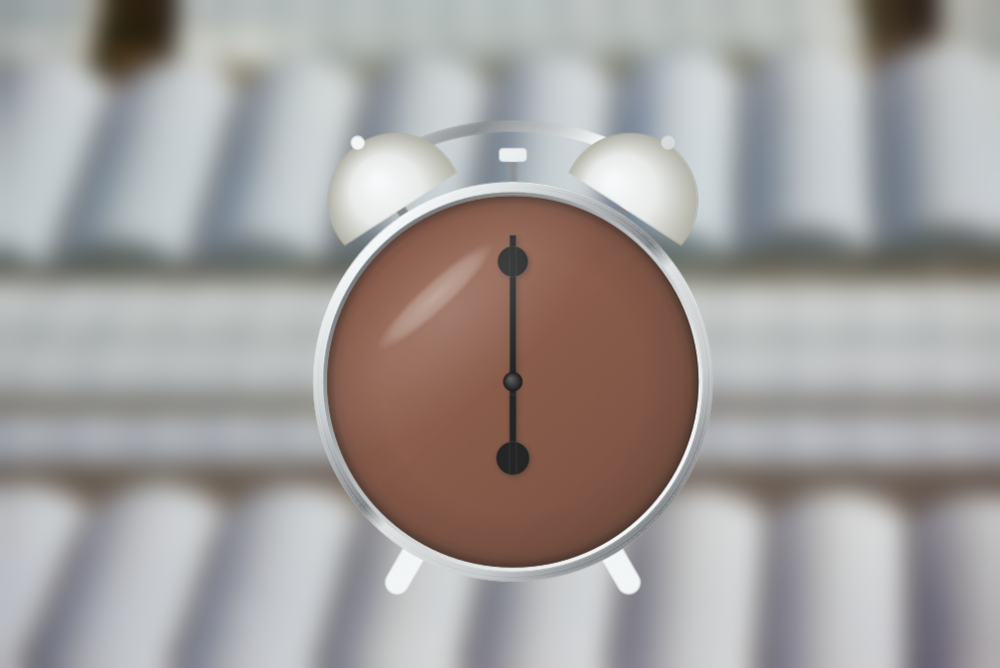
6 h 00 min
